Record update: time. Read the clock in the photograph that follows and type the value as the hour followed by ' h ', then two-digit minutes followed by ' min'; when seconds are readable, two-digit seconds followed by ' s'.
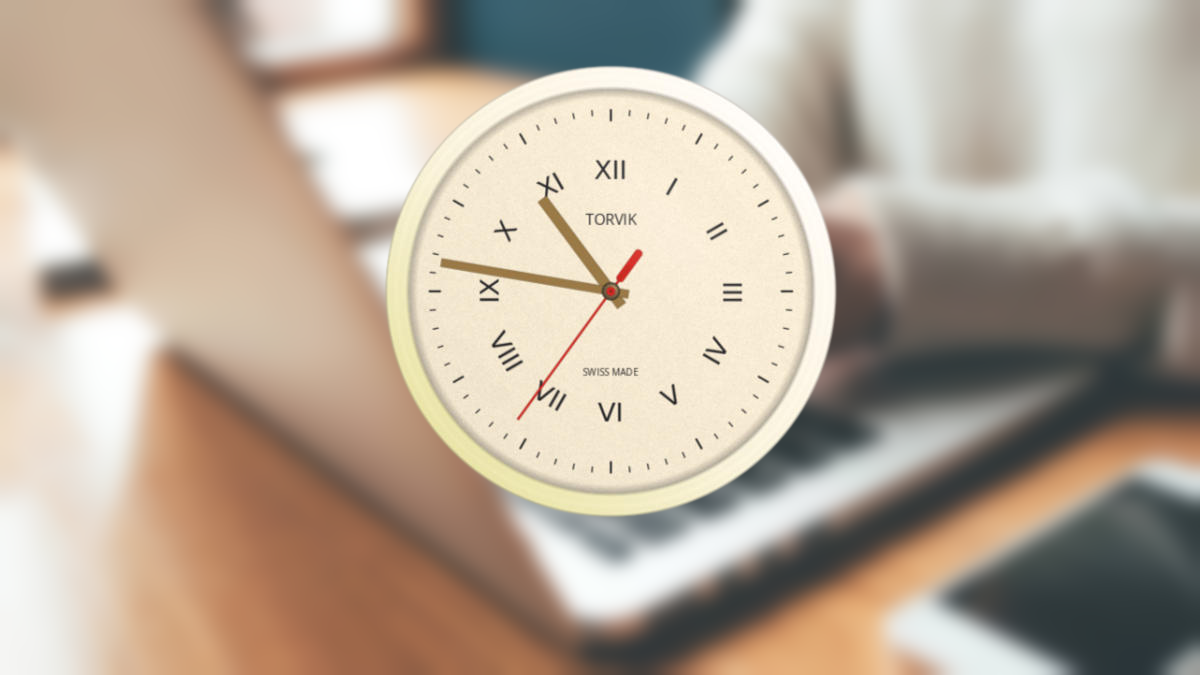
10 h 46 min 36 s
